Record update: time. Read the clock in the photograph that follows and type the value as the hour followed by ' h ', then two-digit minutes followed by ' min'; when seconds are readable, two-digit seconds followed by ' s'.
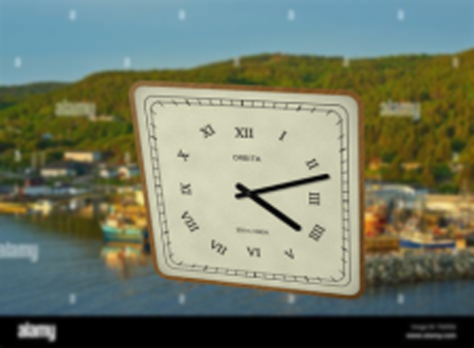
4 h 12 min
